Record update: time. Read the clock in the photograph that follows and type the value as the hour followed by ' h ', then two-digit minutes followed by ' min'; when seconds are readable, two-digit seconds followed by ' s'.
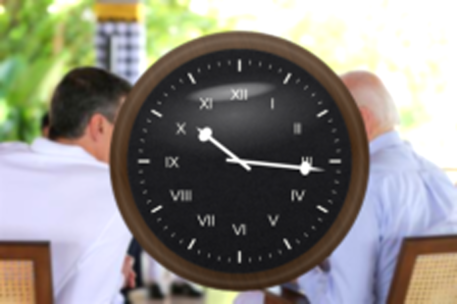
10 h 16 min
